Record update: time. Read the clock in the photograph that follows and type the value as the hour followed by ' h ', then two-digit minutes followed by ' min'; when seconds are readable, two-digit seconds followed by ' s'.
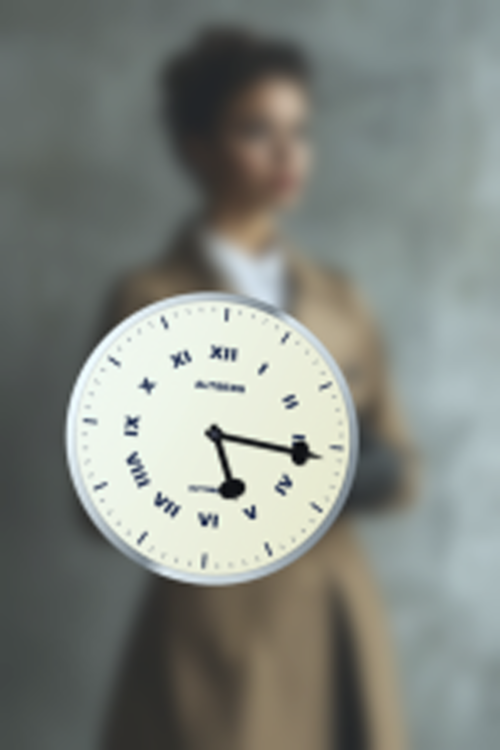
5 h 16 min
